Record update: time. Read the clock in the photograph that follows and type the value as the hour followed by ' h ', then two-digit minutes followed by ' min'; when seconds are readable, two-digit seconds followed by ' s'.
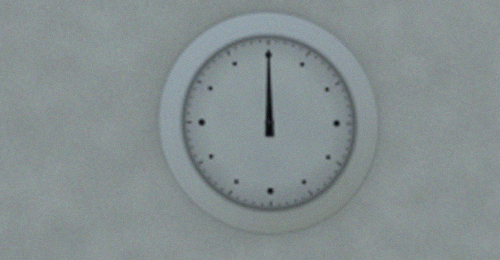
12 h 00 min
